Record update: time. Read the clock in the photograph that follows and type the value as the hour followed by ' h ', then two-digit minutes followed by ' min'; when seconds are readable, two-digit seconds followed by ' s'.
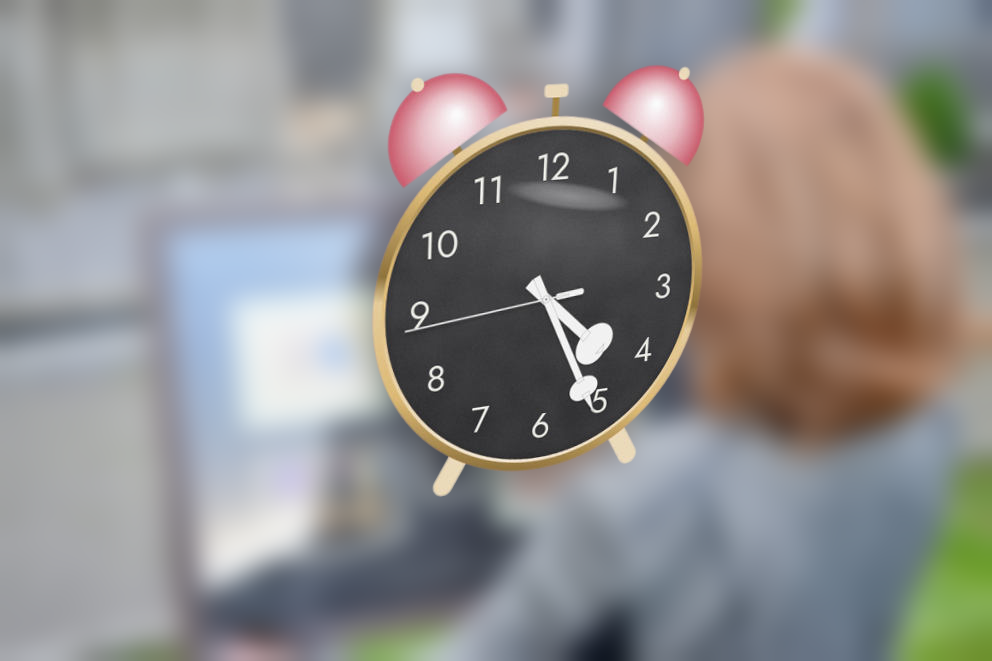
4 h 25 min 44 s
